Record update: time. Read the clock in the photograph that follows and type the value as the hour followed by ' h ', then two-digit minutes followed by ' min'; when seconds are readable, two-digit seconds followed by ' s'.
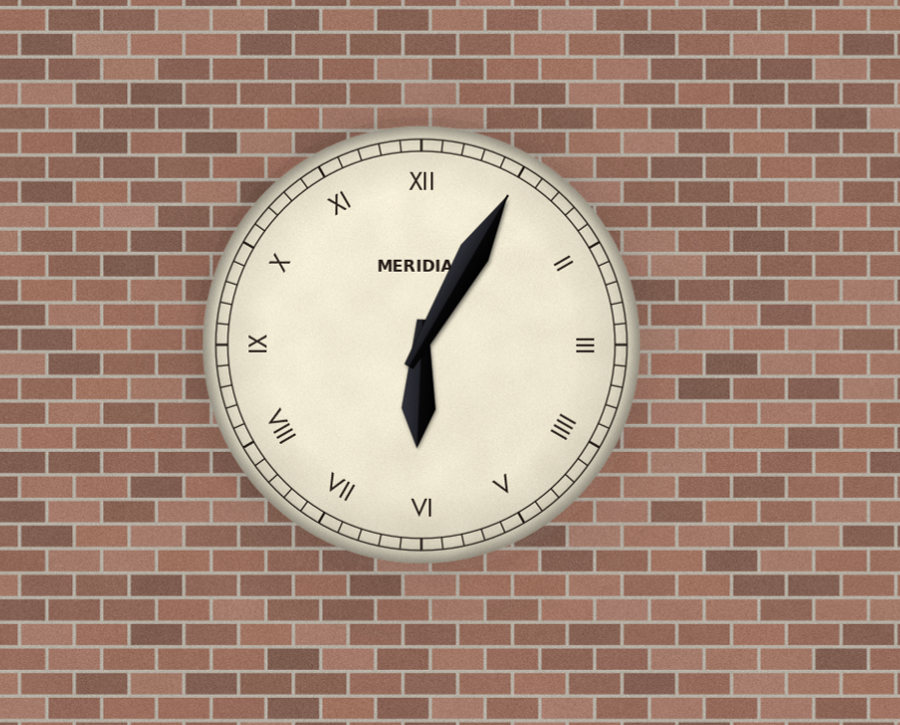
6 h 05 min
